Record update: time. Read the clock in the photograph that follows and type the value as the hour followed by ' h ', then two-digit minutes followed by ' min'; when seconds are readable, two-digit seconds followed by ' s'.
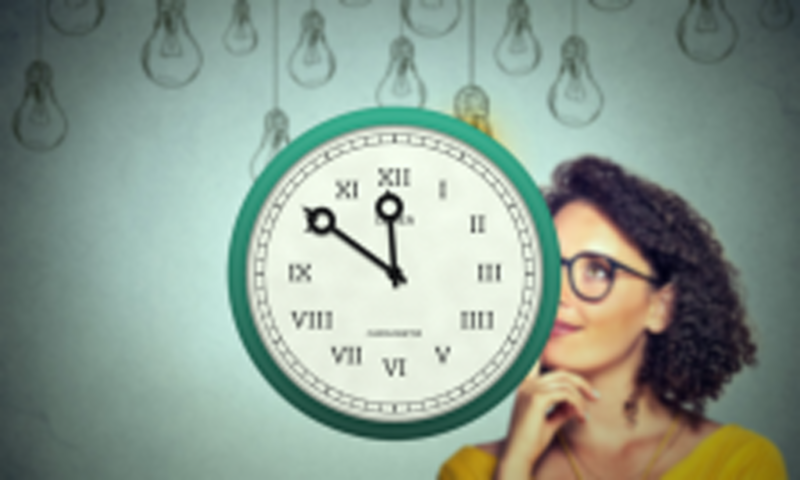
11 h 51 min
